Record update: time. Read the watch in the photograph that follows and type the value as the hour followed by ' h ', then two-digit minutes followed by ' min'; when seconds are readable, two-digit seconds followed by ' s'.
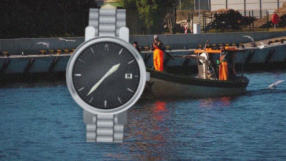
1 h 37 min
